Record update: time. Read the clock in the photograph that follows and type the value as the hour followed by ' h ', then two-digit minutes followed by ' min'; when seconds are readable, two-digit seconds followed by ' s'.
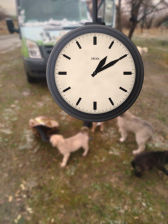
1 h 10 min
